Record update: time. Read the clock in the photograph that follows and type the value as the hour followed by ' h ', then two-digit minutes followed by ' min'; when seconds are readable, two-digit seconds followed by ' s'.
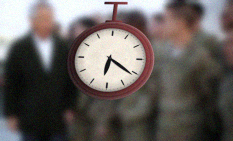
6 h 21 min
